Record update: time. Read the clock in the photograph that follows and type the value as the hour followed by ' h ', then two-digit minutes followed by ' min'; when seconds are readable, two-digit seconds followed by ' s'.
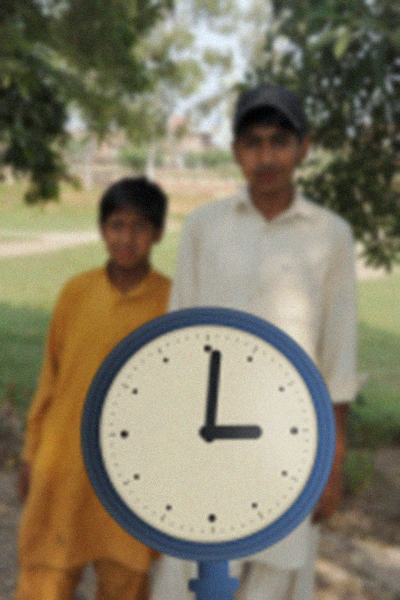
3 h 01 min
